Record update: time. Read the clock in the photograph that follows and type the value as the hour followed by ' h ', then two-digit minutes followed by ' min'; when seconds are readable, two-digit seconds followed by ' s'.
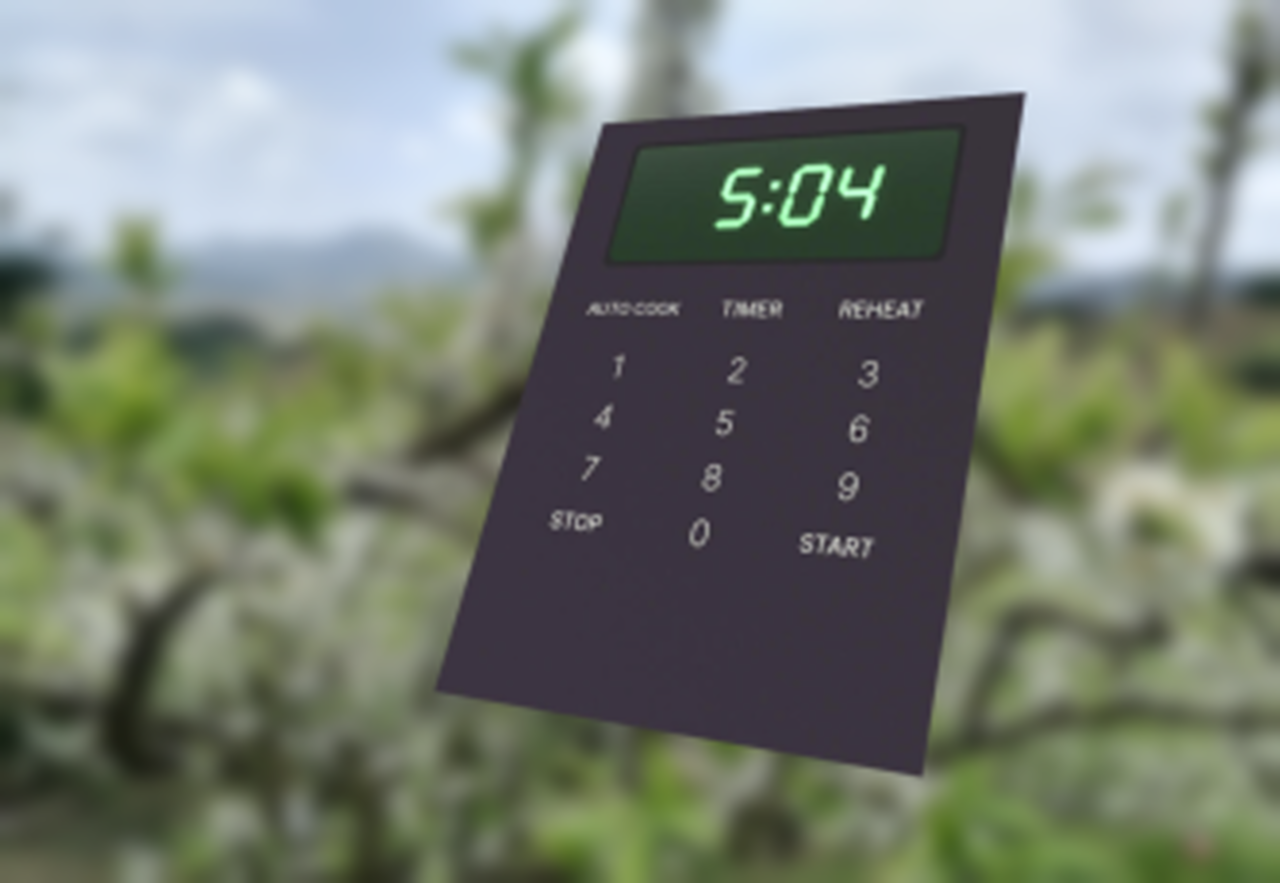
5 h 04 min
